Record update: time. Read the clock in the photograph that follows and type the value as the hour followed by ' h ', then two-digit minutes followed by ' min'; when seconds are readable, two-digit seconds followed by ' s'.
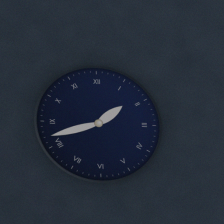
1 h 42 min
